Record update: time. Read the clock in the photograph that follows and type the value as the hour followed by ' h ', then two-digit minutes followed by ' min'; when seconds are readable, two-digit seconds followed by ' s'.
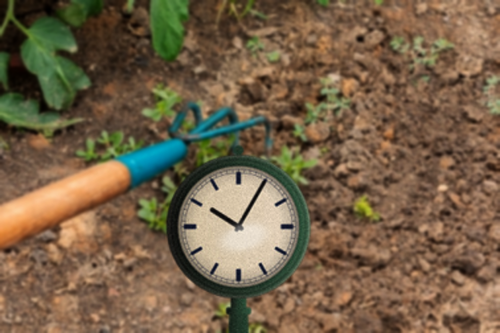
10 h 05 min
